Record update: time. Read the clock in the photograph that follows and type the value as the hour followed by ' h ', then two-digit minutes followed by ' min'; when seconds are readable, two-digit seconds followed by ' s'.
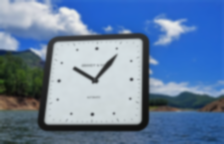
10 h 06 min
